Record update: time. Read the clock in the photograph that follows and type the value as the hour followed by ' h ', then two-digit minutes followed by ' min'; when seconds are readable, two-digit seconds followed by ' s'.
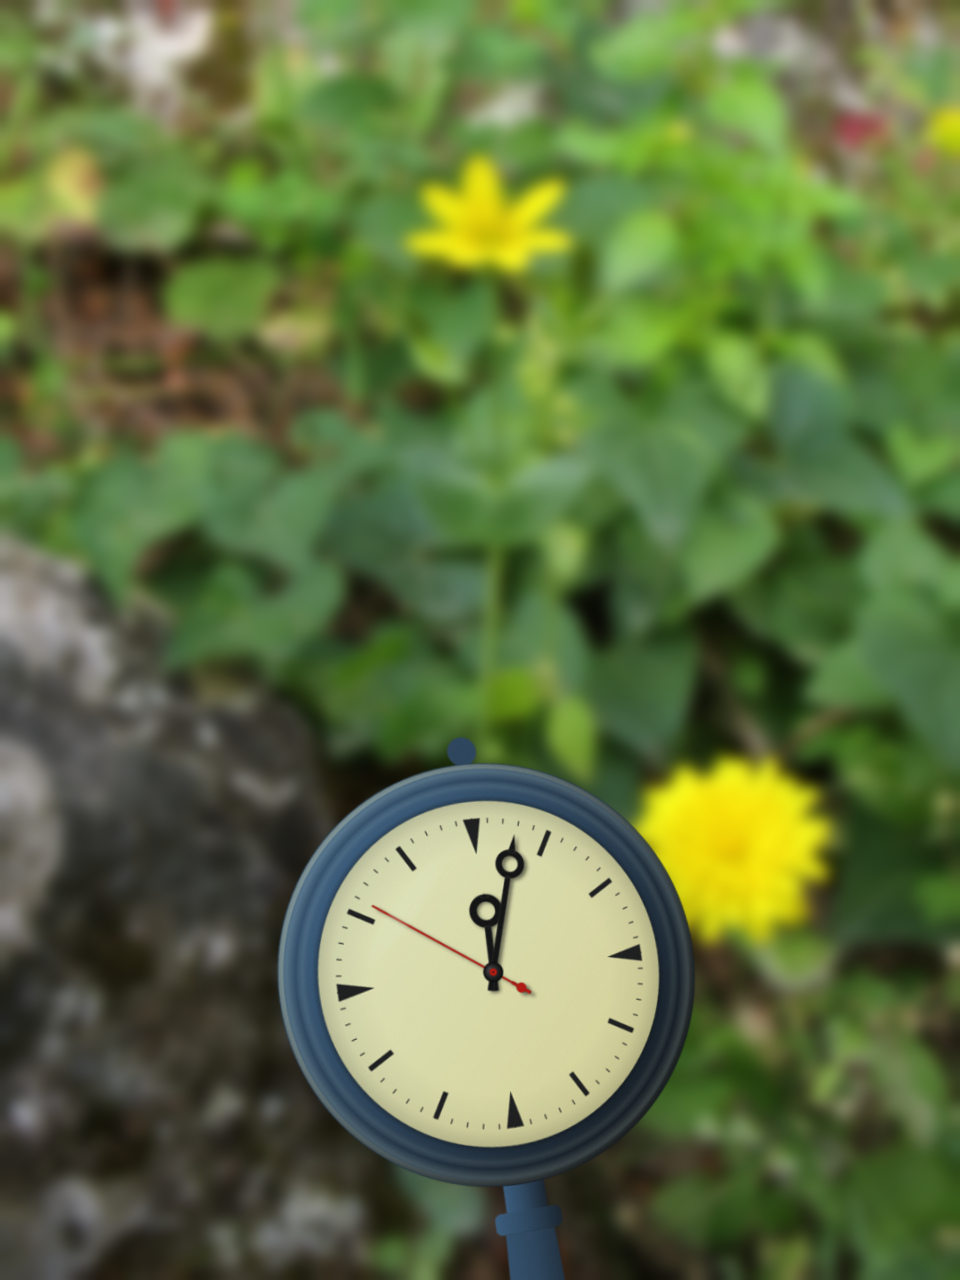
12 h 02 min 51 s
